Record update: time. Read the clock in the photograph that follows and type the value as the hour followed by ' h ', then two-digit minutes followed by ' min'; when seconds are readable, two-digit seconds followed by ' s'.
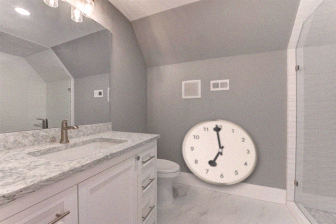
6 h 59 min
